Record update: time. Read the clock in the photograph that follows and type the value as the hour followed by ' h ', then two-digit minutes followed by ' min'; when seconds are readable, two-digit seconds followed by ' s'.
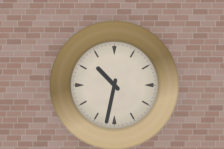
10 h 32 min
